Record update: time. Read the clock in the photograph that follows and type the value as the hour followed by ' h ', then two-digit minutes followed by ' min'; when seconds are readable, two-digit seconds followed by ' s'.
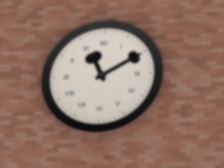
11 h 10 min
